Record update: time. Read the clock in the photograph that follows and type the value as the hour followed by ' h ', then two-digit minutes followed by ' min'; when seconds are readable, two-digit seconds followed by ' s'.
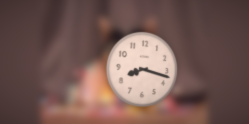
8 h 17 min
